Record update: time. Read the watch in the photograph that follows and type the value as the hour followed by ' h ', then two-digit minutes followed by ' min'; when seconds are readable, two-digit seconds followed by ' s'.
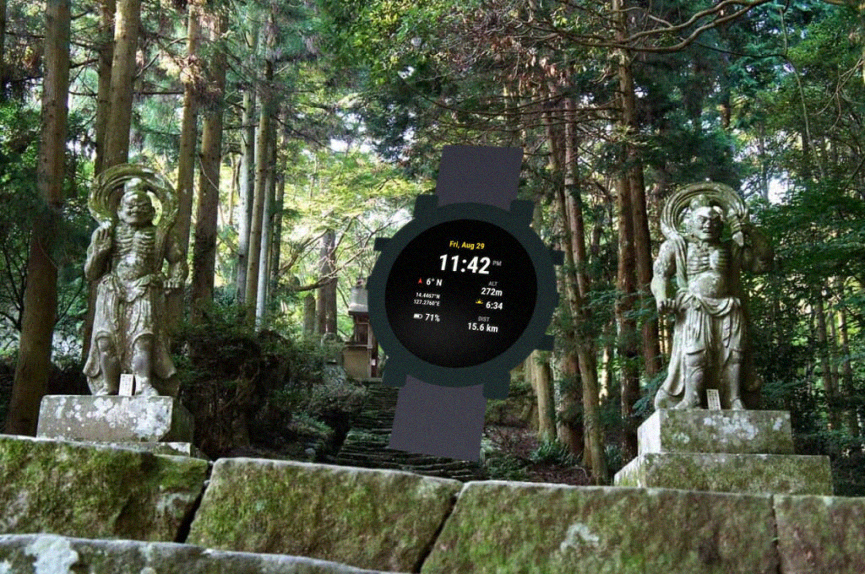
11 h 42 min
